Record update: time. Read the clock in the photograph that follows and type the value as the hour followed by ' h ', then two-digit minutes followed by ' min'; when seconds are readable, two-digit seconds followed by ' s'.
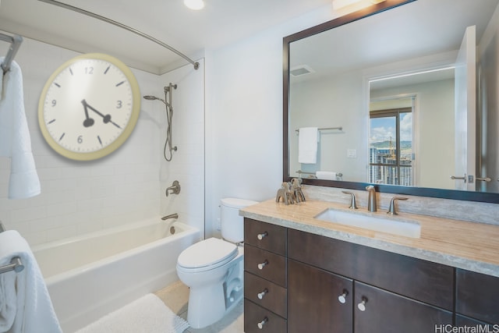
5 h 20 min
